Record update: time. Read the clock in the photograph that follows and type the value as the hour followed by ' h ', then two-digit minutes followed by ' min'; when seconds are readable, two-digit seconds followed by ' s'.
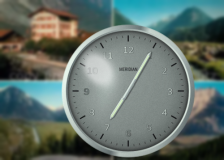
7 h 05 min
